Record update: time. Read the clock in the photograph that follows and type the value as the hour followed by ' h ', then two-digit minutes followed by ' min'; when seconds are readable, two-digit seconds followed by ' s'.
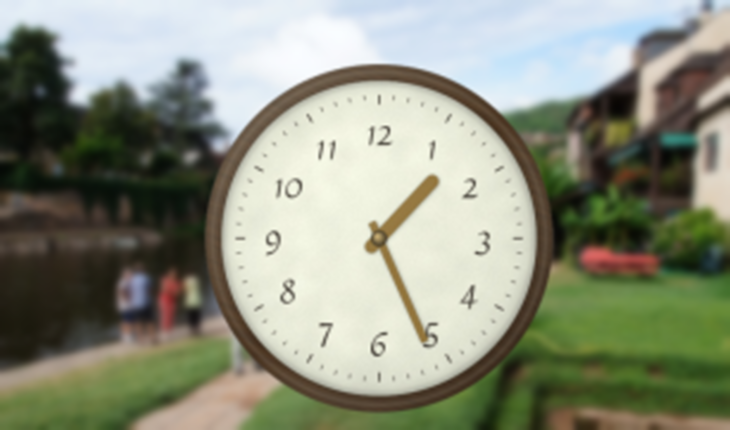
1 h 26 min
